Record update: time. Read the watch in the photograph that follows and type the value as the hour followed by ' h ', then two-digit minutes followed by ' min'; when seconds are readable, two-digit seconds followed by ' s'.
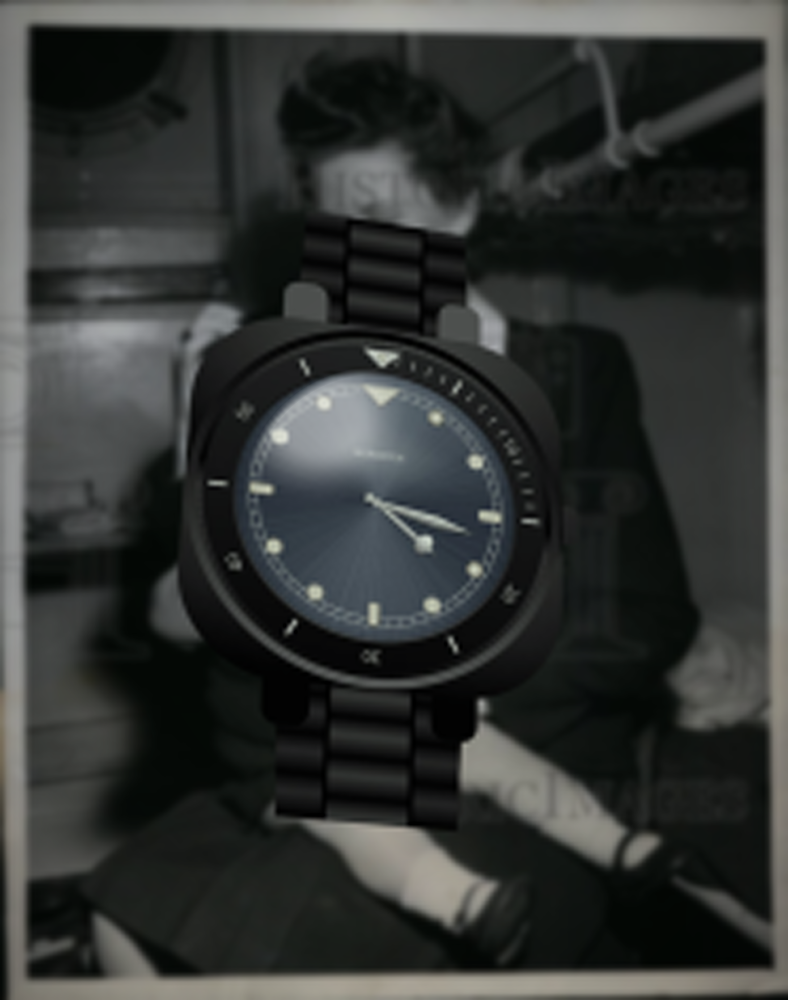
4 h 17 min
